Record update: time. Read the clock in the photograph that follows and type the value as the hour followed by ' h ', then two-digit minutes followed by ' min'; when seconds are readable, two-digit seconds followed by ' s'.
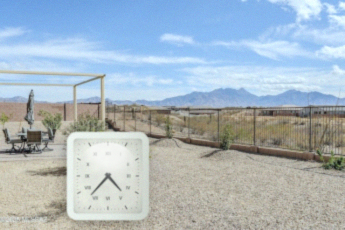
4 h 37 min
